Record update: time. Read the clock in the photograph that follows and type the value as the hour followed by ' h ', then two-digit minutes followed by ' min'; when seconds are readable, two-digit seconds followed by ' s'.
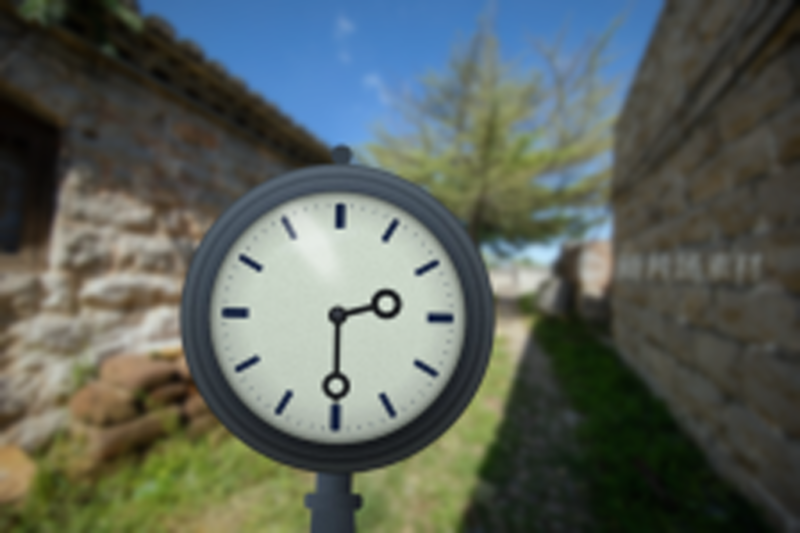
2 h 30 min
